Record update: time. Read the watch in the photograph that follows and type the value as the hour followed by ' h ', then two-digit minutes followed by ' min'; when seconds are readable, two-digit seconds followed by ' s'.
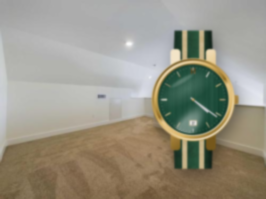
4 h 21 min
